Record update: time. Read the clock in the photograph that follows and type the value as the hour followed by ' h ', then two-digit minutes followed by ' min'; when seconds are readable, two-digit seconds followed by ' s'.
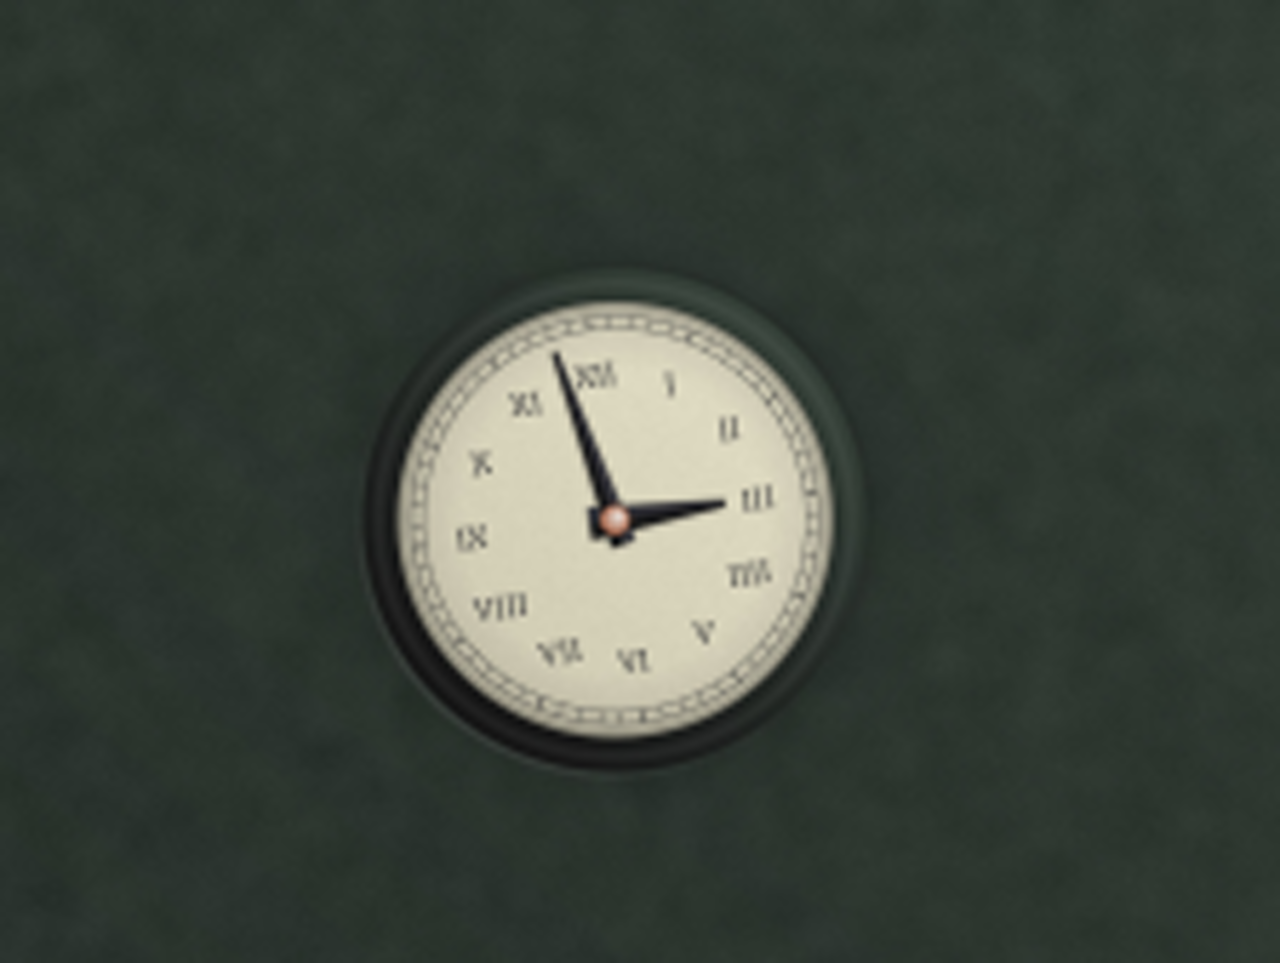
2 h 58 min
